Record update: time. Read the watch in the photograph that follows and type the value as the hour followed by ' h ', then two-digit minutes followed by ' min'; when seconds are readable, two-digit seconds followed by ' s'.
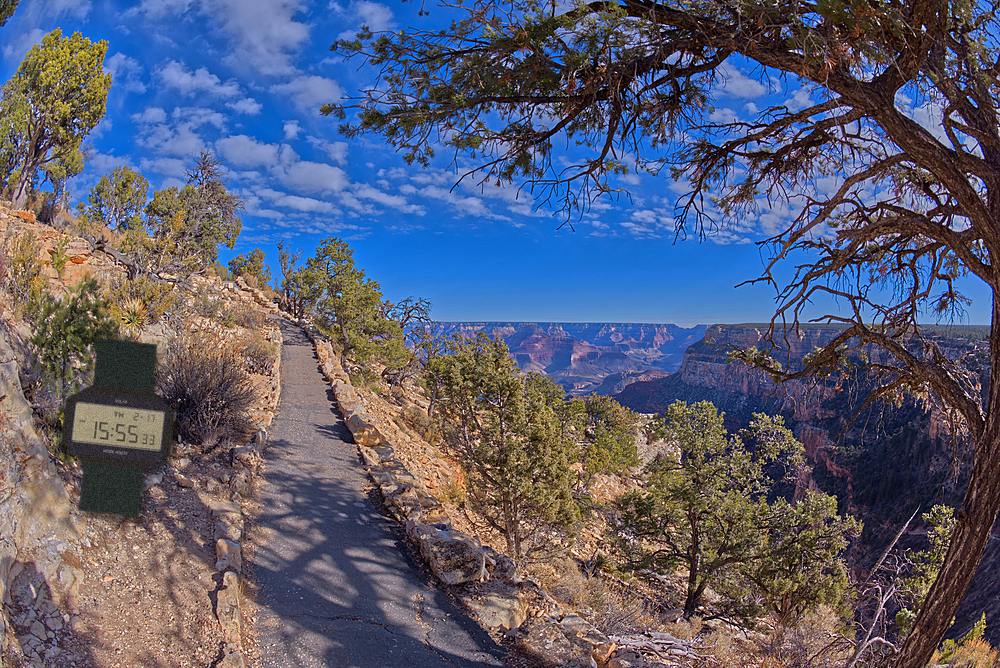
15 h 55 min 33 s
